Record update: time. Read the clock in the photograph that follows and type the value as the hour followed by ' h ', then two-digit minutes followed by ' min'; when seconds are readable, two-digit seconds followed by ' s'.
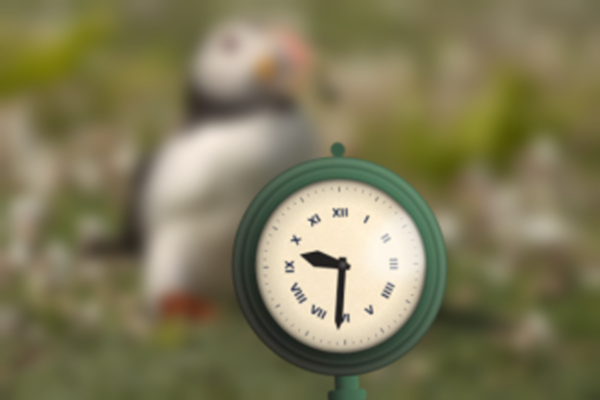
9 h 31 min
